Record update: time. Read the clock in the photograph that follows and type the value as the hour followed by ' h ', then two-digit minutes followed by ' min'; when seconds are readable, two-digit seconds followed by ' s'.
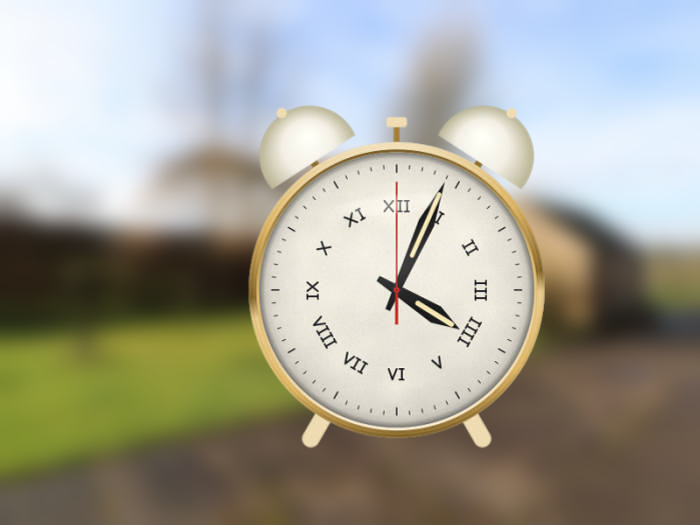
4 h 04 min 00 s
